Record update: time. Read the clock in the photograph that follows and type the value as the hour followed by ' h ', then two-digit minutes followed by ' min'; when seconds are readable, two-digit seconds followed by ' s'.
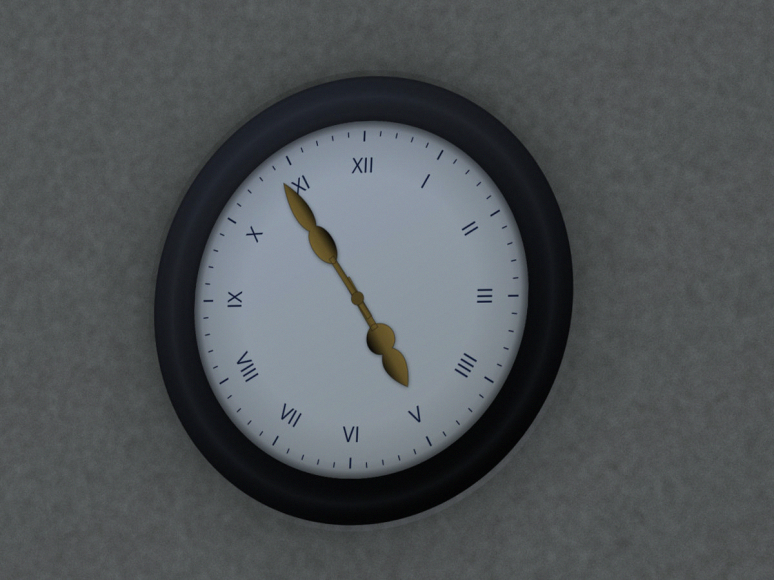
4 h 54 min
